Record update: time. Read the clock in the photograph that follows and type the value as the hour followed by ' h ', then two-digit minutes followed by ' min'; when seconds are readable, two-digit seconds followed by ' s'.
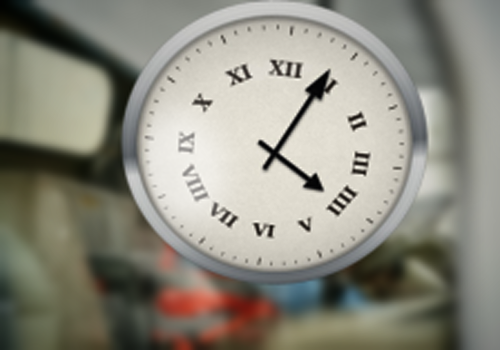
4 h 04 min
